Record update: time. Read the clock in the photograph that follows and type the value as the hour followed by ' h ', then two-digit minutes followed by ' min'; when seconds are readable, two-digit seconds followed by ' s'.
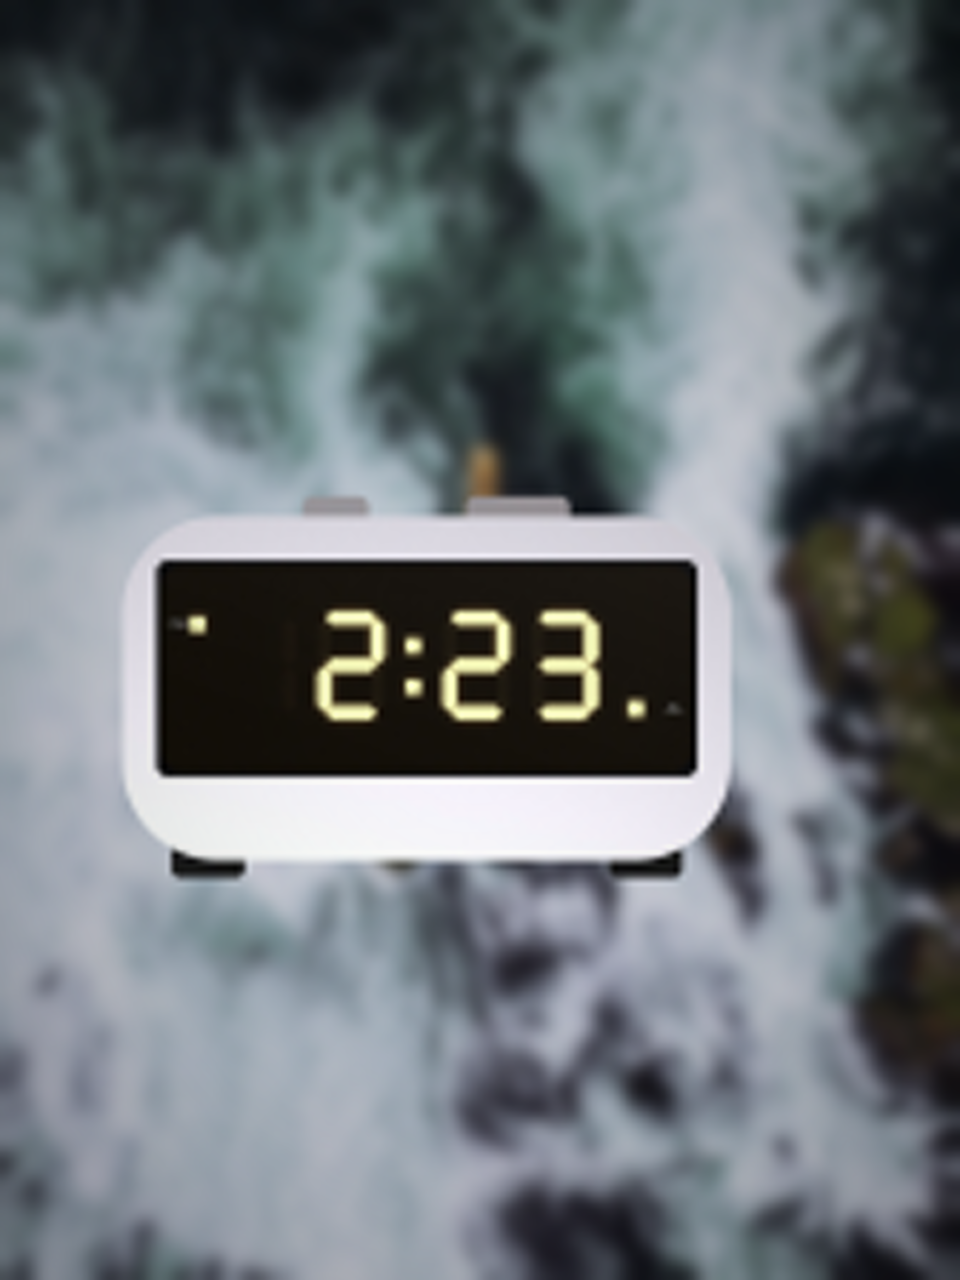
2 h 23 min
